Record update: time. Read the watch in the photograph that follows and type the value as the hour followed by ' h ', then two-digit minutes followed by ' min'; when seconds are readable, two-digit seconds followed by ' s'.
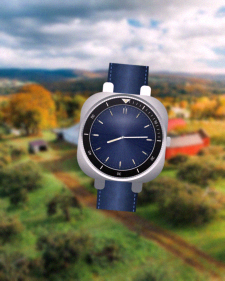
8 h 14 min
